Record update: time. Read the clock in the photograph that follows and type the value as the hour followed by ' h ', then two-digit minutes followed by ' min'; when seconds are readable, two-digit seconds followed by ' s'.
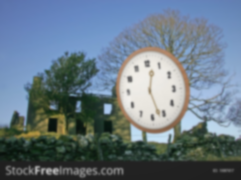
12 h 27 min
